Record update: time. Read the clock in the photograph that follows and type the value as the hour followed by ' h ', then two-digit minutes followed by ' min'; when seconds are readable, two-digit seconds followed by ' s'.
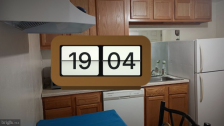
19 h 04 min
